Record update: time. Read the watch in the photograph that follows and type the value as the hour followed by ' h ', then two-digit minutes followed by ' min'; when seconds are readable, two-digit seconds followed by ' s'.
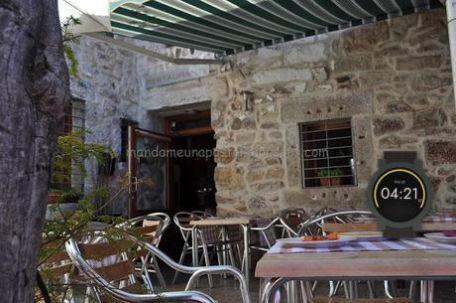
4 h 21 min
